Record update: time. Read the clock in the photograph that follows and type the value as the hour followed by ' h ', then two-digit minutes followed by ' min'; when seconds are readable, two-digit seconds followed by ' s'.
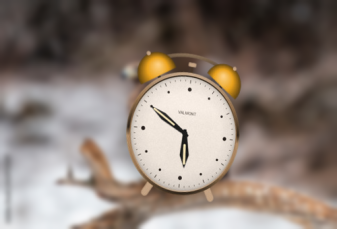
5 h 50 min
